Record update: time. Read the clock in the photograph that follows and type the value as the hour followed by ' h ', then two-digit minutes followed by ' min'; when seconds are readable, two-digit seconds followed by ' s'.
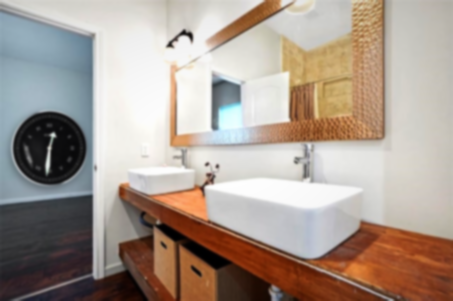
12 h 31 min
